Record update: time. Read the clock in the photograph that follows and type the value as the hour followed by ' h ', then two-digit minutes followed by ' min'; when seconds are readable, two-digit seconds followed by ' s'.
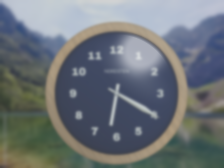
6 h 20 min
